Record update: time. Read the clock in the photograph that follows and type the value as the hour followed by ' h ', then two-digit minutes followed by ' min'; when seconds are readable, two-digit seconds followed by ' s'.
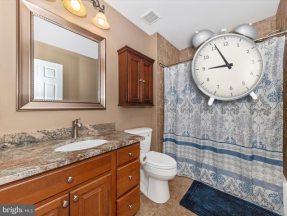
8 h 56 min
